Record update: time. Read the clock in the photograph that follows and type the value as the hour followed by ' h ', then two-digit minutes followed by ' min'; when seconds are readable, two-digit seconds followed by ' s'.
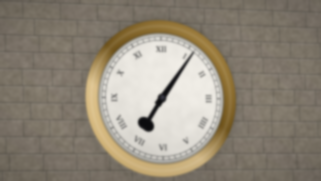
7 h 06 min
